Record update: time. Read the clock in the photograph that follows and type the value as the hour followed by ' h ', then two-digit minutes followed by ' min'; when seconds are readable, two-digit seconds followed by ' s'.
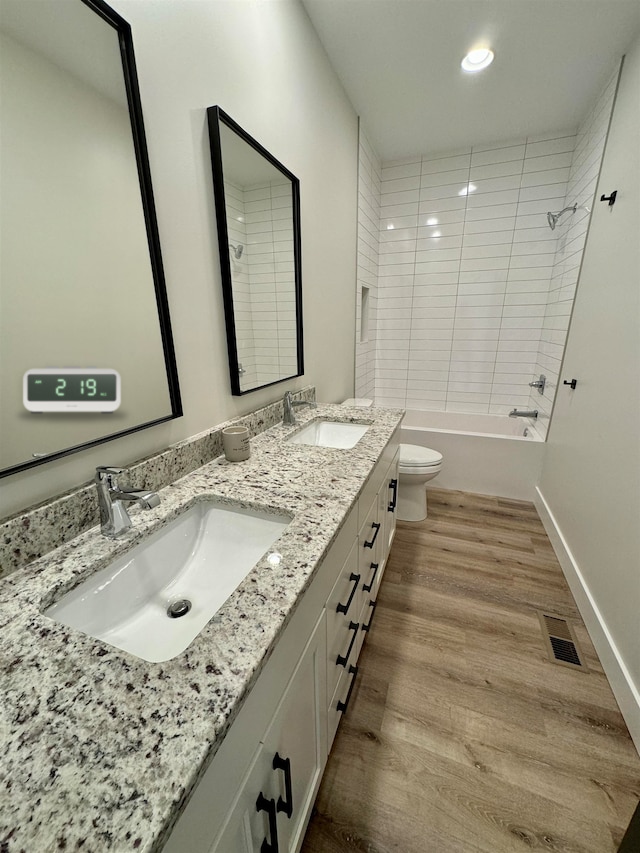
2 h 19 min
